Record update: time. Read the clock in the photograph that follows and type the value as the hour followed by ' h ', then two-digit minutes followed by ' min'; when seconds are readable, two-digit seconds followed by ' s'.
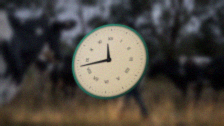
11 h 43 min
